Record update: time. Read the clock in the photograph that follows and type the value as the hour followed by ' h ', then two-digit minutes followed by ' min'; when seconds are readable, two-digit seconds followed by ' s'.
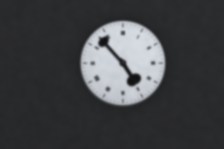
4 h 53 min
